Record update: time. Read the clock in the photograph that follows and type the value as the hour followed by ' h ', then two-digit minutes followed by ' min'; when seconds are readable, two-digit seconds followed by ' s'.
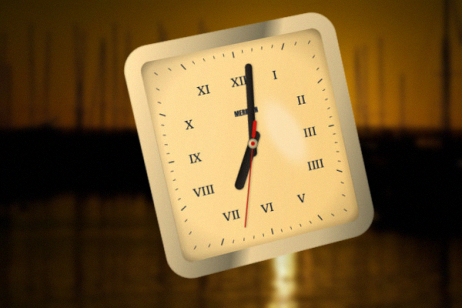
7 h 01 min 33 s
